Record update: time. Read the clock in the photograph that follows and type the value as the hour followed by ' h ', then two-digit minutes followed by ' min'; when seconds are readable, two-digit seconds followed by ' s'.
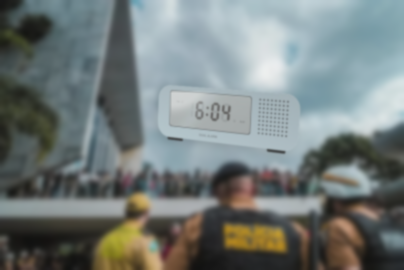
6 h 04 min
